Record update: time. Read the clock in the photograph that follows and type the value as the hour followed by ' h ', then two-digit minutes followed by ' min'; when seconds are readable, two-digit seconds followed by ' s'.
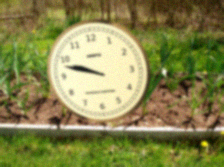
9 h 48 min
